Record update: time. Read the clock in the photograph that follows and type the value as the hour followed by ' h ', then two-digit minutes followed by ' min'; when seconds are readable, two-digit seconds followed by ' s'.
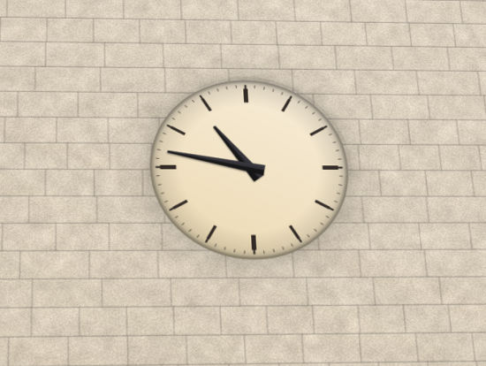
10 h 47 min
